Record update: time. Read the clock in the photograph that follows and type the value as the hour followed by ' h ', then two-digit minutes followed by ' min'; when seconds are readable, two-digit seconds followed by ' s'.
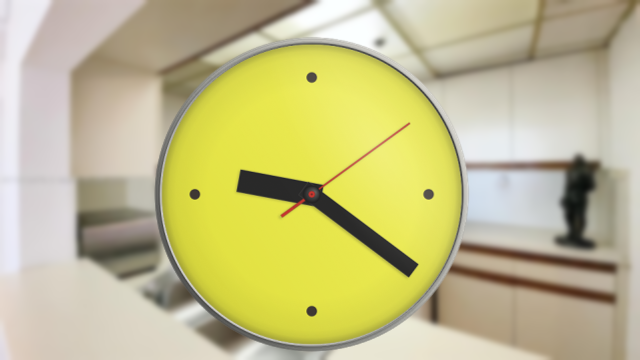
9 h 21 min 09 s
